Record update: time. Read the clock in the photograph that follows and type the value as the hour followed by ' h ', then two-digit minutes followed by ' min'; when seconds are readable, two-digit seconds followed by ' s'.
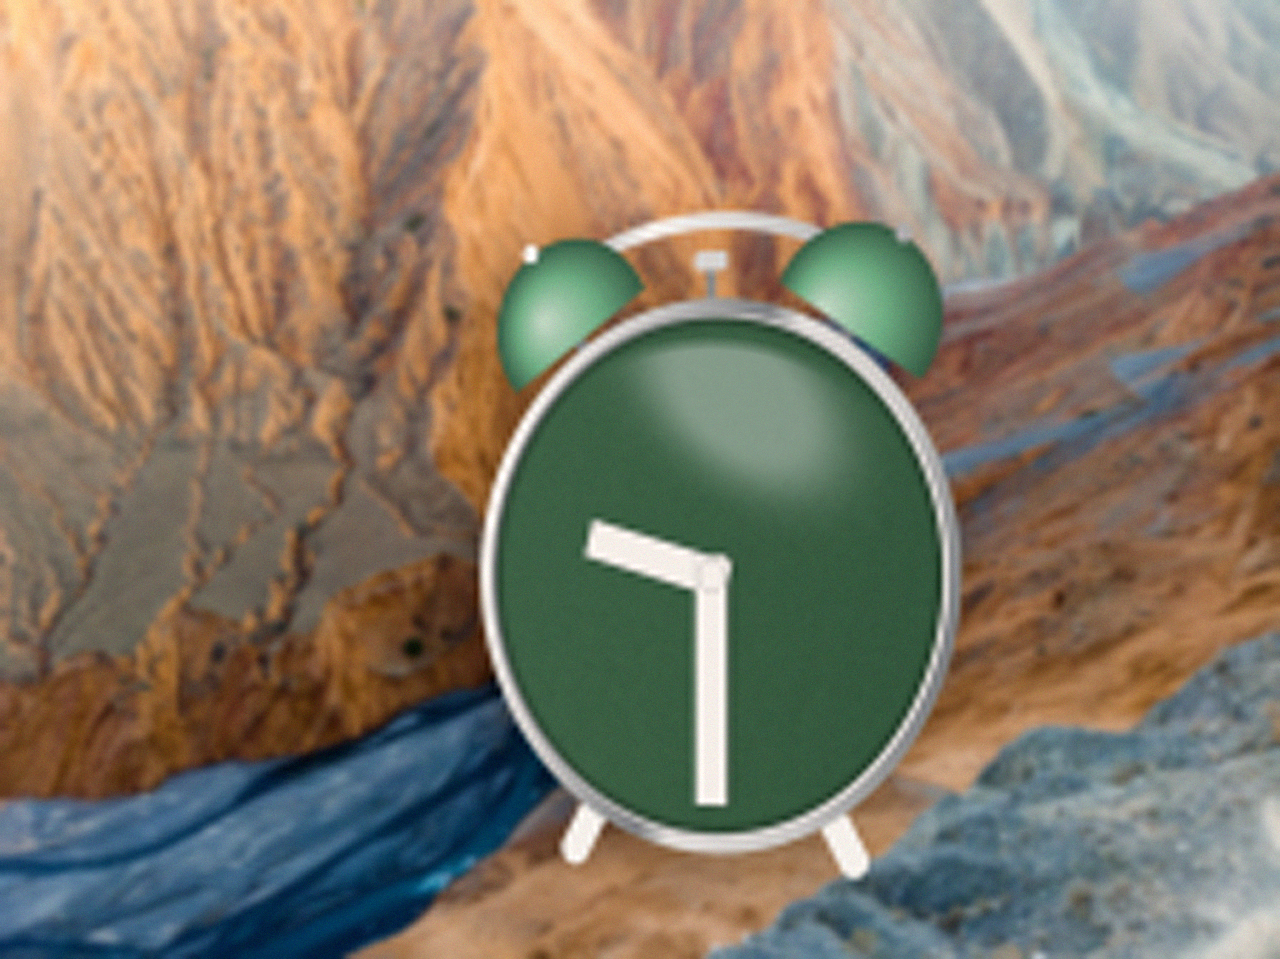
9 h 30 min
